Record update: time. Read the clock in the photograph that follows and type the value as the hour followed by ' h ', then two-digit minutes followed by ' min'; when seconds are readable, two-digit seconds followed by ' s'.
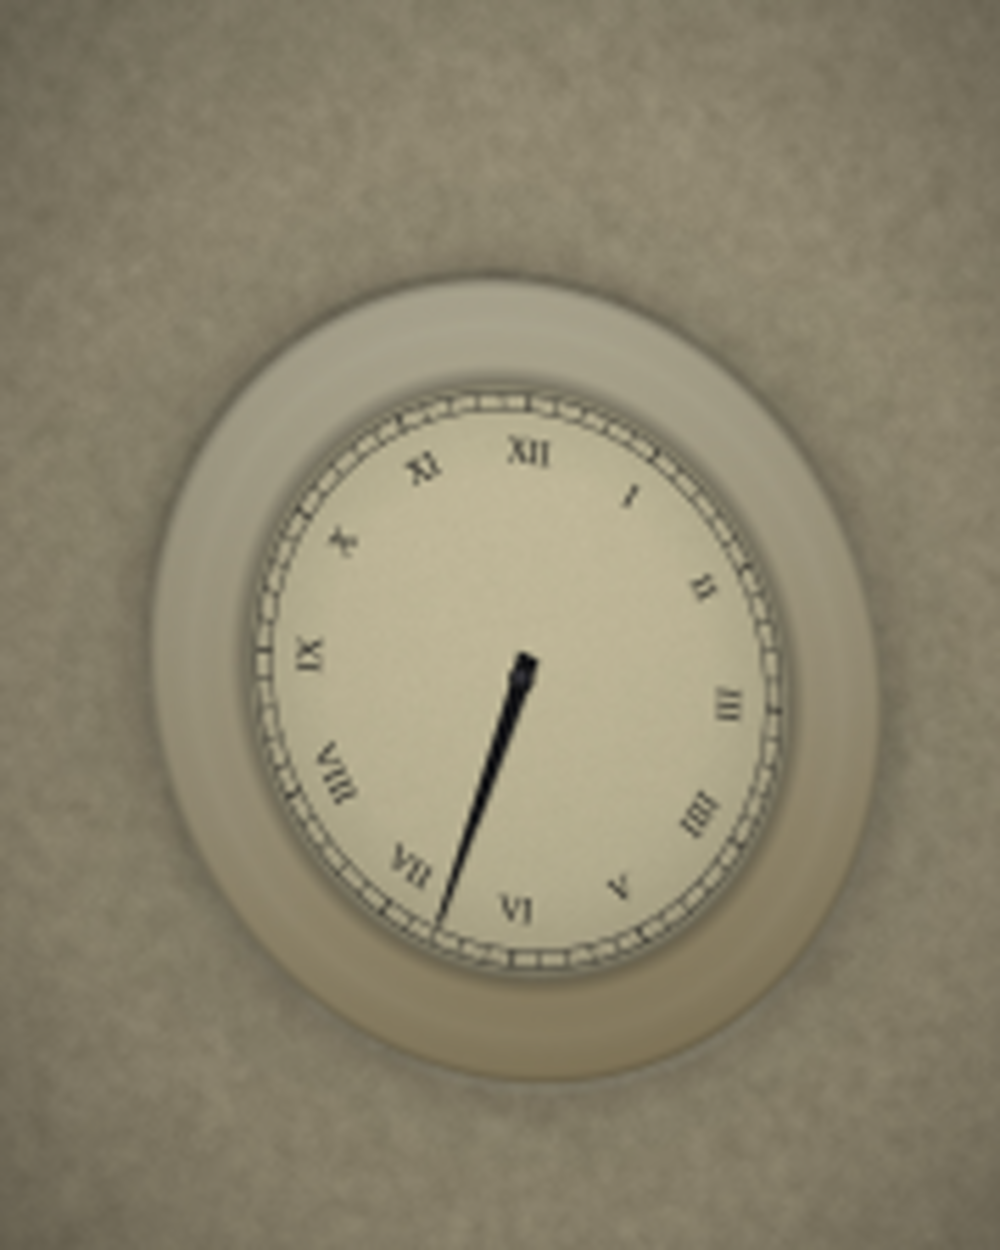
6 h 33 min
